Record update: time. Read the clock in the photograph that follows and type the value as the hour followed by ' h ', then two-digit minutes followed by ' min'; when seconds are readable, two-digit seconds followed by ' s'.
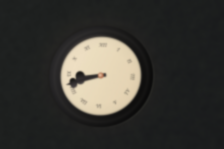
8 h 42 min
